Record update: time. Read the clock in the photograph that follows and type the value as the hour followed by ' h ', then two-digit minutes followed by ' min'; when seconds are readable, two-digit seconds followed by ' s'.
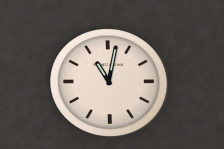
11 h 02 min
